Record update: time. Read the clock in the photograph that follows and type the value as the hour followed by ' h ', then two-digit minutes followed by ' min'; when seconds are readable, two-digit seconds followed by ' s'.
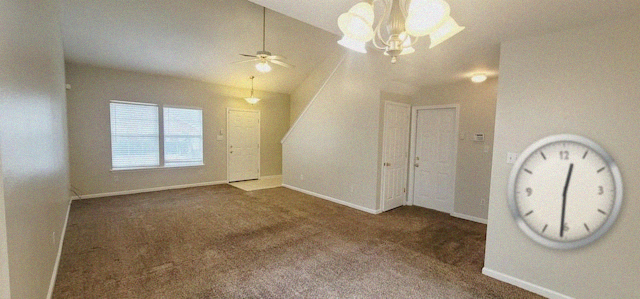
12 h 31 min
